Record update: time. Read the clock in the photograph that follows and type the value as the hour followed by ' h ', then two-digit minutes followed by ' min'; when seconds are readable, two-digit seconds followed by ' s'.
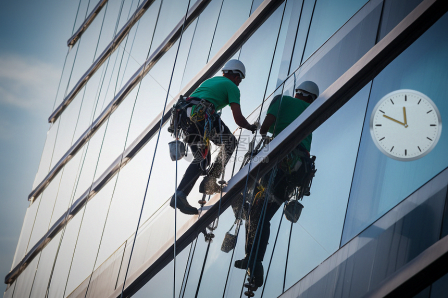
11 h 49 min
